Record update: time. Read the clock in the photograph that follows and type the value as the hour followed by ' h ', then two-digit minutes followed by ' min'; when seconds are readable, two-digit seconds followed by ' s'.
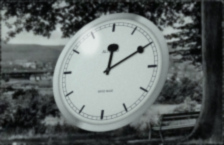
12 h 10 min
